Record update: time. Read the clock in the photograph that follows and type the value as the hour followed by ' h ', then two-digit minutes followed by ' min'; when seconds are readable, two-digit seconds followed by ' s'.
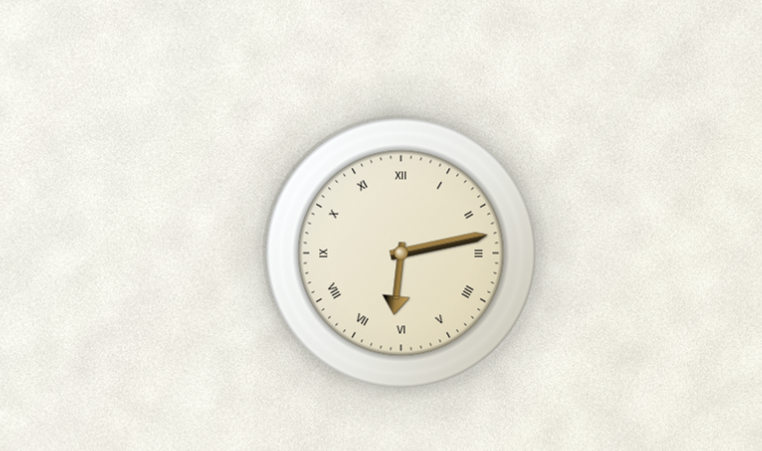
6 h 13 min
